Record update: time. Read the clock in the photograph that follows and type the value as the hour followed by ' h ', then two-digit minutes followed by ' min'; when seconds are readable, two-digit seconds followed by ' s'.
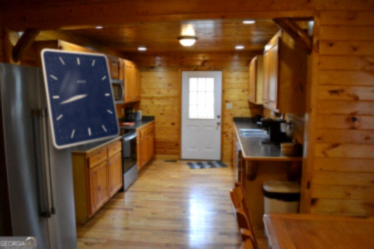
8 h 43 min
